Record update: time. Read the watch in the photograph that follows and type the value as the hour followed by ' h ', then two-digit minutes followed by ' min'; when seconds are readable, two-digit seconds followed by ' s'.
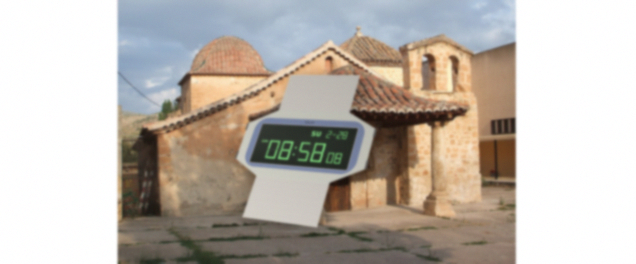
8 h 58 min
